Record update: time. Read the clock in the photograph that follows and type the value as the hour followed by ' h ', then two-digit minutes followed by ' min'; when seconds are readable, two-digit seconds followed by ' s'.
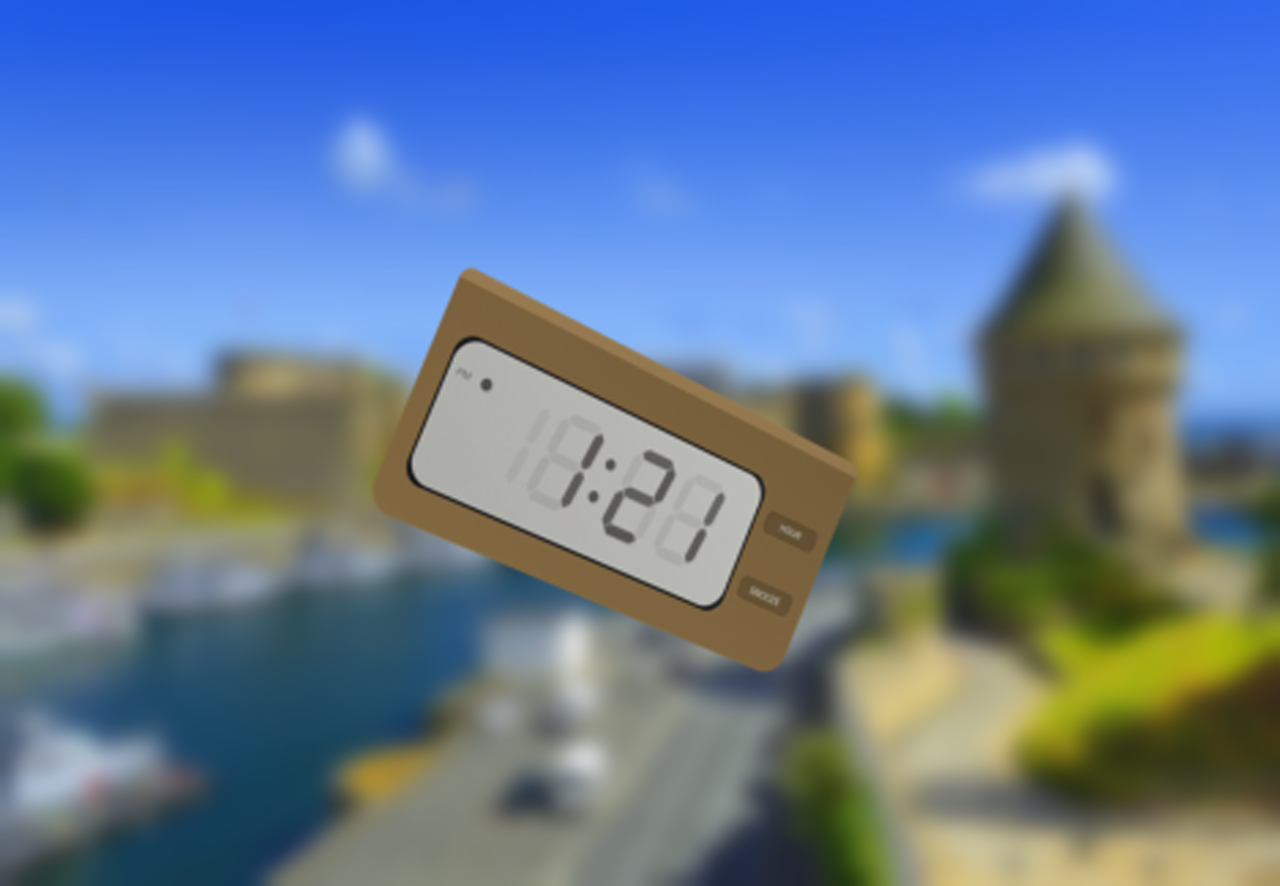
1 h 21 min
